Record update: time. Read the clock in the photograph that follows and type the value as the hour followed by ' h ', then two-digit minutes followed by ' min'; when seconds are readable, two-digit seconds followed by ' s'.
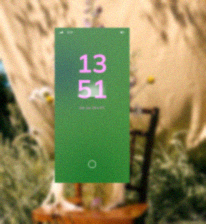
13 h 51 min
